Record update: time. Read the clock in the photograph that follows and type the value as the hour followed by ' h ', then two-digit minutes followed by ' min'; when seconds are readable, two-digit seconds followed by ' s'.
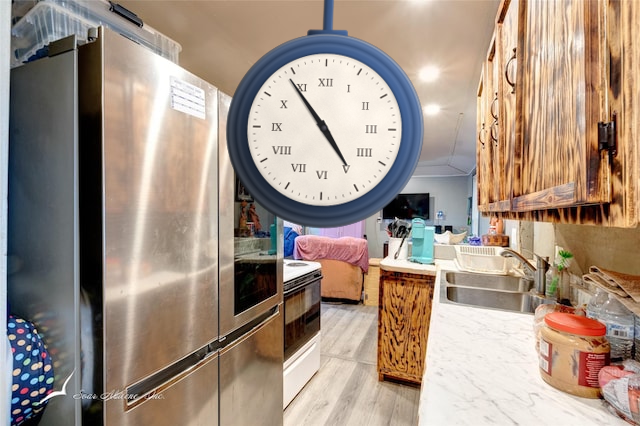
4 h 54 min
